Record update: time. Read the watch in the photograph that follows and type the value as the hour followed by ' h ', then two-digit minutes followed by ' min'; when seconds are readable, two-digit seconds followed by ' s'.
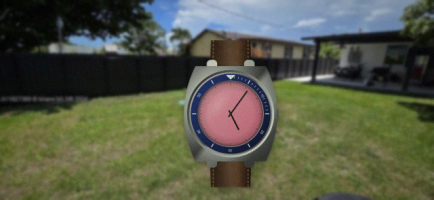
5 h 06 min
